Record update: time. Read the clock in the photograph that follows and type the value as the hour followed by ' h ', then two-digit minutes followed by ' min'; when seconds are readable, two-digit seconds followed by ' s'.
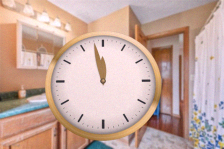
11 h 58 min
